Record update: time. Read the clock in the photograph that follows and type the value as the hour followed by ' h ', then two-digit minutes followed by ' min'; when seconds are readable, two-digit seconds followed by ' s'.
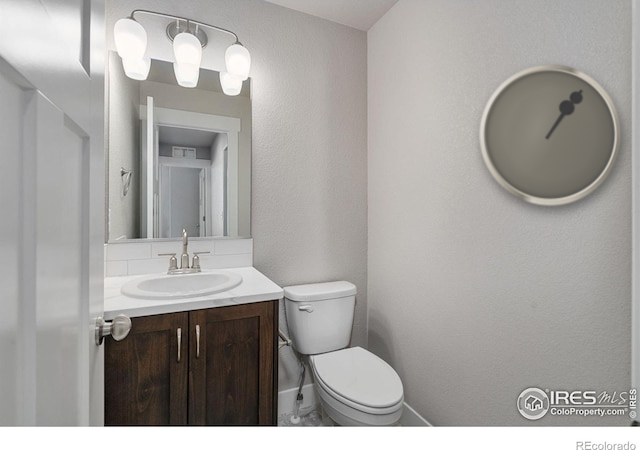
1 h 06 min
